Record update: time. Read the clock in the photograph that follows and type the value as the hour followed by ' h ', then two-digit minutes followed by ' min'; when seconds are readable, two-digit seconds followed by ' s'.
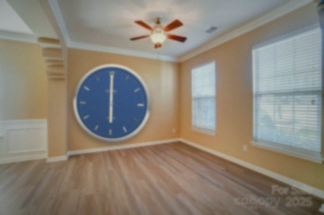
6 h 00 min
